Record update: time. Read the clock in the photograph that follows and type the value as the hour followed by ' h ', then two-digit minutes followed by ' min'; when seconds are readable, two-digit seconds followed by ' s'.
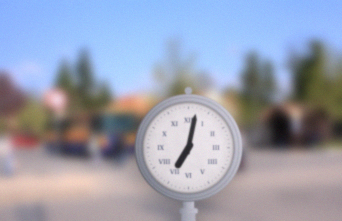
7 h 02 min
